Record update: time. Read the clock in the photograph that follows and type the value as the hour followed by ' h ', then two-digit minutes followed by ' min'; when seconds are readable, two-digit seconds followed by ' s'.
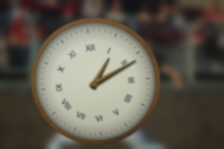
1 h 11 min
